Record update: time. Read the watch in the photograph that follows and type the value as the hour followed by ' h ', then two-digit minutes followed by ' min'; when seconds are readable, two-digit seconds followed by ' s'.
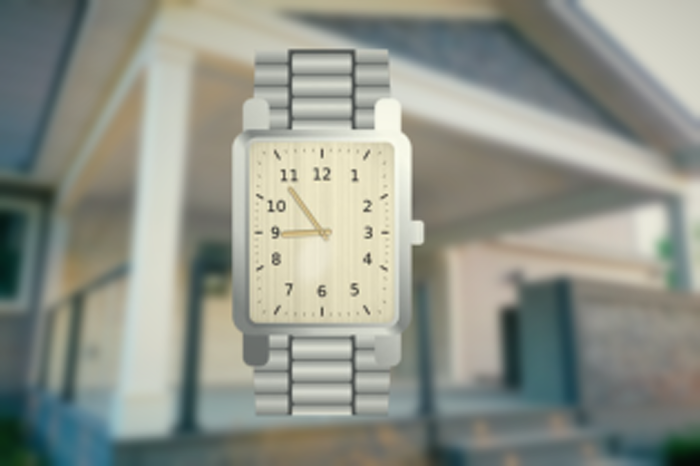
8 h 54 min
